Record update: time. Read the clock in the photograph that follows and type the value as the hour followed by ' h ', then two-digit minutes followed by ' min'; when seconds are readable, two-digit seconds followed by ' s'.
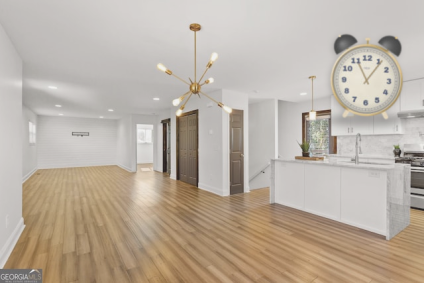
11 h 06 min
